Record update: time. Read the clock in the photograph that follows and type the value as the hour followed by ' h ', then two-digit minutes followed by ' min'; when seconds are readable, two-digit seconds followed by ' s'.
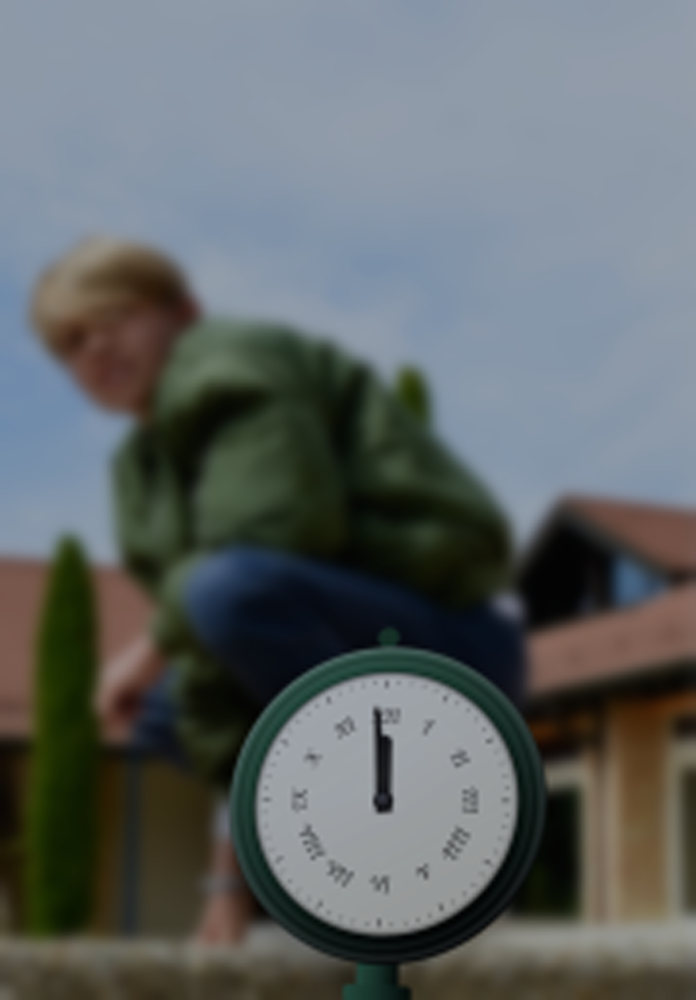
11 h 59 min
